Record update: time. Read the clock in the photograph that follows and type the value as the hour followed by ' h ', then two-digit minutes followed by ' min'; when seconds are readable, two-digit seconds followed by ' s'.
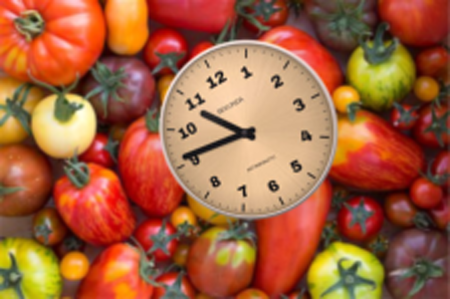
10 h 46 min
